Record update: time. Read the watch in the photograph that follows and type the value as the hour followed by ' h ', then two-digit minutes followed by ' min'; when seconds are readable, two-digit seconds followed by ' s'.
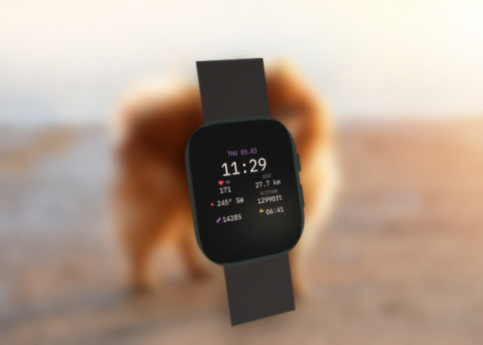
11 h 29 min
